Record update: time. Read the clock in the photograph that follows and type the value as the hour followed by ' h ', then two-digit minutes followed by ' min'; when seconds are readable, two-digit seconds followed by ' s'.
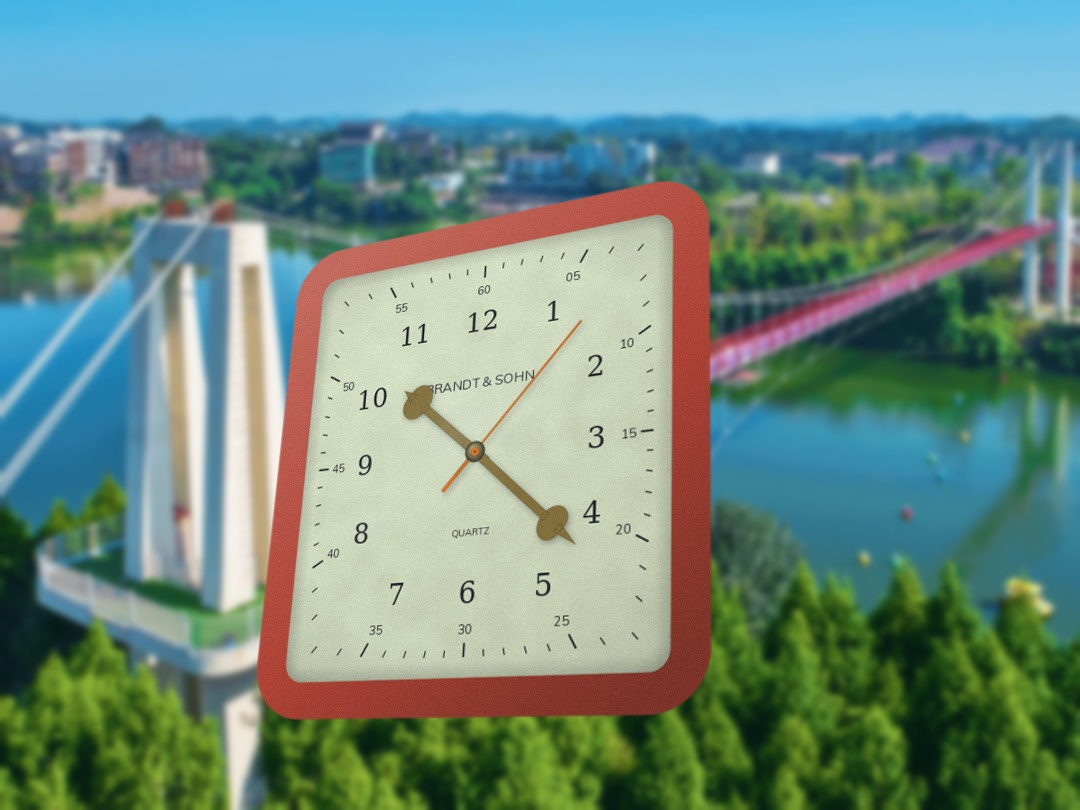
10 h 22 min 07 s
